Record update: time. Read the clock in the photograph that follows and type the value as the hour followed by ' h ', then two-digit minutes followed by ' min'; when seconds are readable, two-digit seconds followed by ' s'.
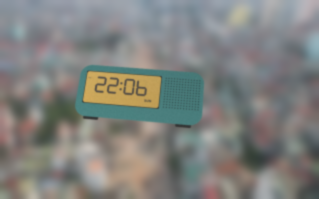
22 h 06 min
